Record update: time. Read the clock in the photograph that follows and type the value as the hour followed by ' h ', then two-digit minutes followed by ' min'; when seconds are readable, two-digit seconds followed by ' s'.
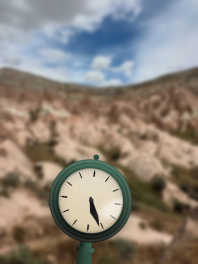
5 h 26 min
